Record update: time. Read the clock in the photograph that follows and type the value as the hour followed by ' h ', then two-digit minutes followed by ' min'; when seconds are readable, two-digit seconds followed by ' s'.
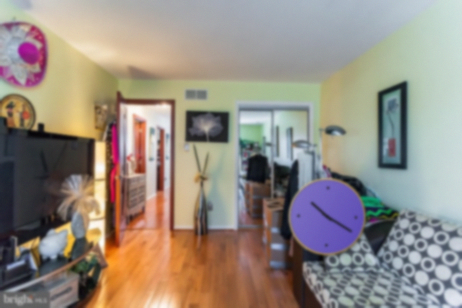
10 h 20 min
